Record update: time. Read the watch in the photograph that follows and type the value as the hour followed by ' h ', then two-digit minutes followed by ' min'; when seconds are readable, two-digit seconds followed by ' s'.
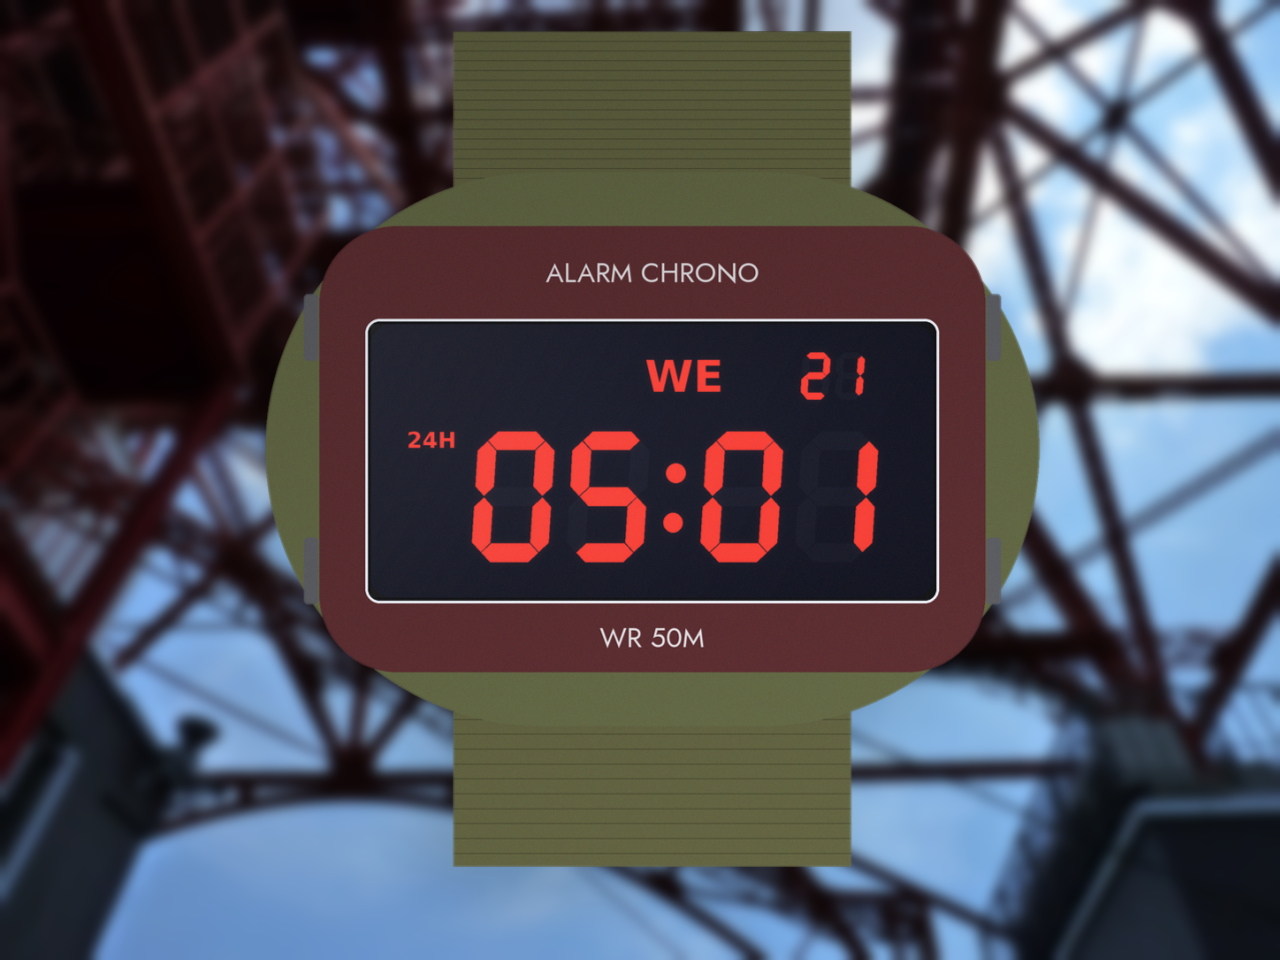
5 h 01 min
